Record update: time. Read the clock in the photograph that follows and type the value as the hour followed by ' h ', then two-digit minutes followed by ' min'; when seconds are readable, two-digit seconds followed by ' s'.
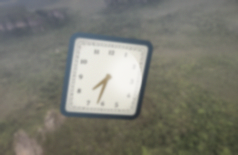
7 h 32 min
